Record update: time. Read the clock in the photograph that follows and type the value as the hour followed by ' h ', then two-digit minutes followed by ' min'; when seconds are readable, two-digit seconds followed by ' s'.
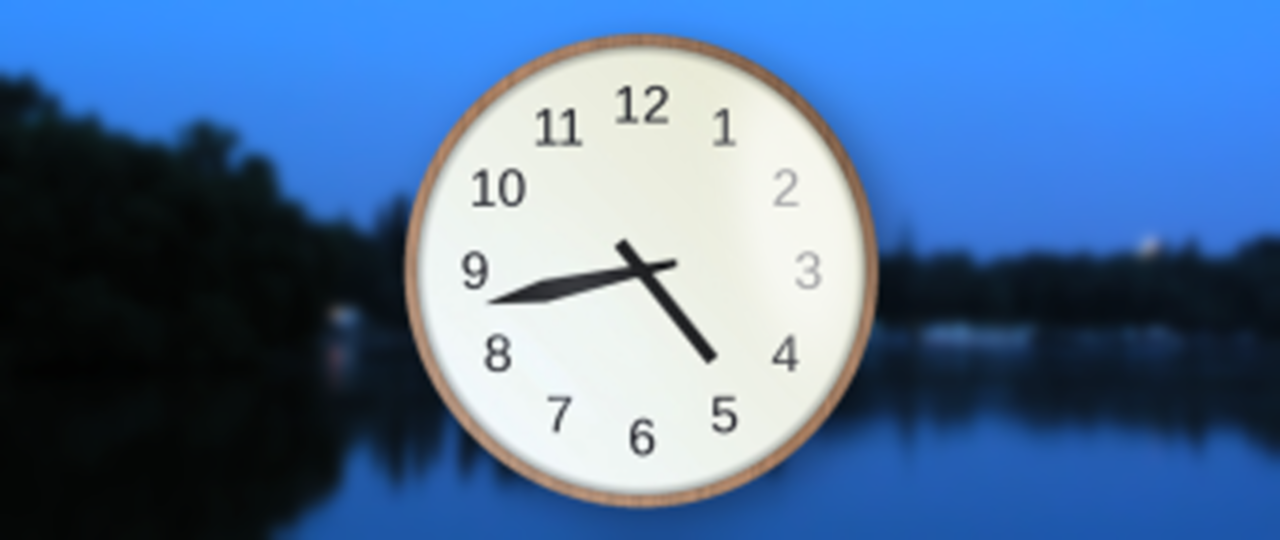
4 h 43 min
